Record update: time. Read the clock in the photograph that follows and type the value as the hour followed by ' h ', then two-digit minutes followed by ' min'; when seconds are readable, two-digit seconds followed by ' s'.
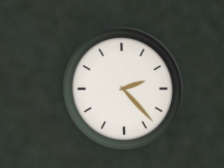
2 h 23 min
